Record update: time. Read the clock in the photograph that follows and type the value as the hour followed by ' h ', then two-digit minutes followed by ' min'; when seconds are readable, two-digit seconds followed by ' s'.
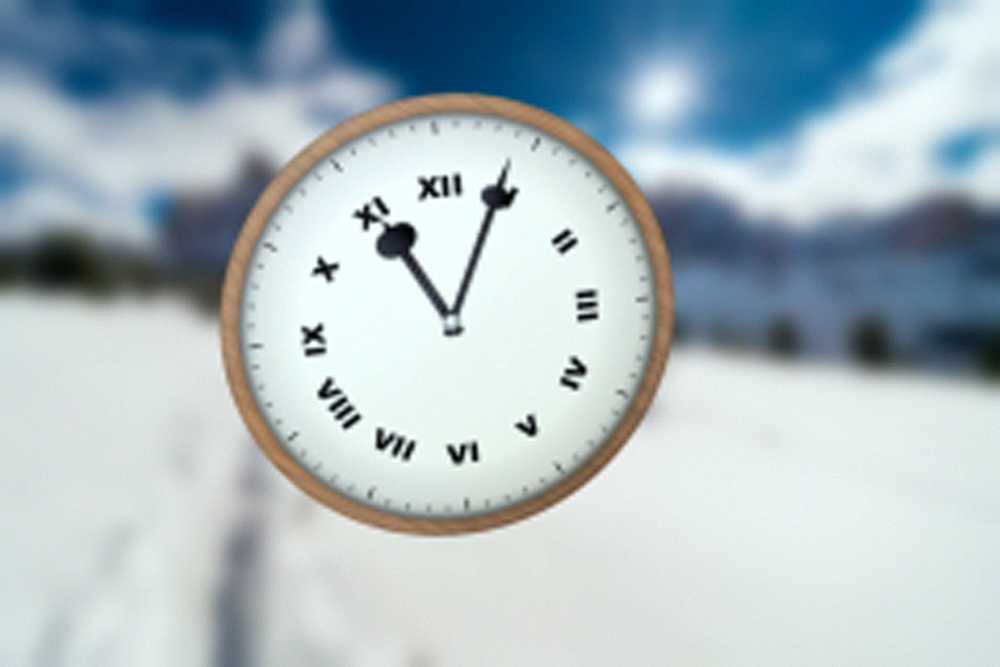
11 h 04 min
